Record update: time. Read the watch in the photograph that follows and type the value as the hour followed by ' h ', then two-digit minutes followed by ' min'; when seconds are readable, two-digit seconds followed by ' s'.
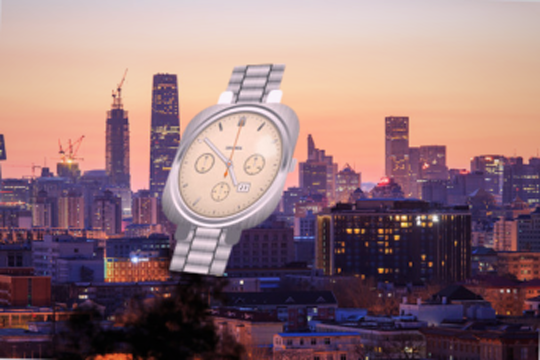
4 h 51 min
